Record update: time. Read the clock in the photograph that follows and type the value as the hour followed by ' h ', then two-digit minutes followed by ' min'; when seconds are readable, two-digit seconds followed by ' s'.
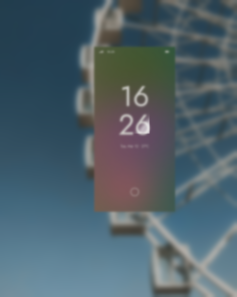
16 h 26 min
